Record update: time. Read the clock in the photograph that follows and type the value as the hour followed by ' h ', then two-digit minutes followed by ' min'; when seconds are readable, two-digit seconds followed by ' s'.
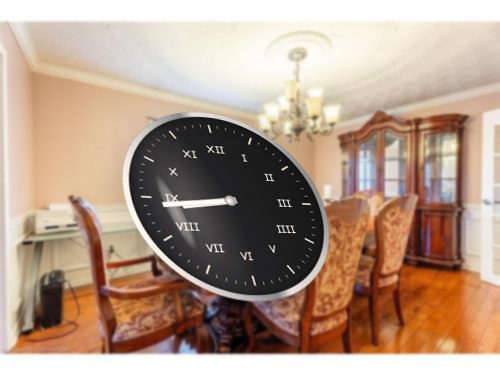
8 h 44 min
